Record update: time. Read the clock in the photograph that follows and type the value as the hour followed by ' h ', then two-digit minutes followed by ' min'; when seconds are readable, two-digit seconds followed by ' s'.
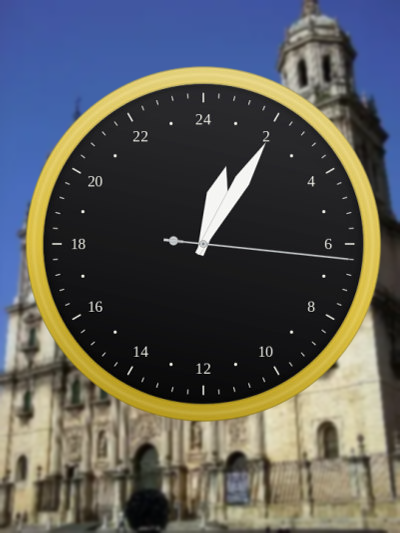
1 h 05 min 16 s
